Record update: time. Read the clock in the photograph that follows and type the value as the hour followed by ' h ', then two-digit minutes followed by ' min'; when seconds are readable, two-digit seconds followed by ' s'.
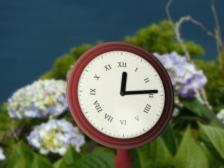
12 h 14 min
